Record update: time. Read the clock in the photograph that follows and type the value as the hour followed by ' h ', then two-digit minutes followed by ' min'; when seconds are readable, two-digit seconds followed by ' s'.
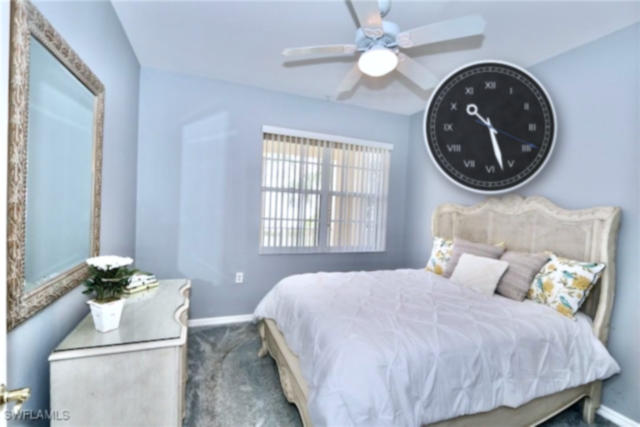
10 h 27 min 19 s
